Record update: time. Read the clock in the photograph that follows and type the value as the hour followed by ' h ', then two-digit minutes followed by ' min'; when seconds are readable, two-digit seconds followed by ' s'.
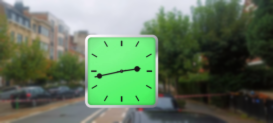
2 h 43 min
